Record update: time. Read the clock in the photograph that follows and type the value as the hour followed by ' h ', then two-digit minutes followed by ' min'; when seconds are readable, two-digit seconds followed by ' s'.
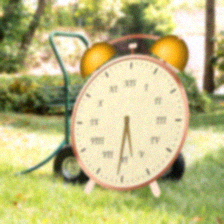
5 h 31 min
